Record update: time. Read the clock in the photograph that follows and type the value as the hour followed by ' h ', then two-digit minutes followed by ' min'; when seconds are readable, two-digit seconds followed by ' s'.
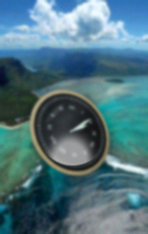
2 h 09 min
